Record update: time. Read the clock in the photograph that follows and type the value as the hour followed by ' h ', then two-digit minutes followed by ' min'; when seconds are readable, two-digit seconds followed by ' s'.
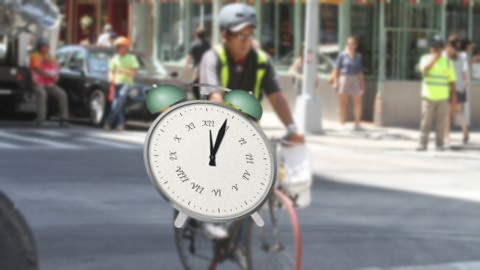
12 h 04 min
